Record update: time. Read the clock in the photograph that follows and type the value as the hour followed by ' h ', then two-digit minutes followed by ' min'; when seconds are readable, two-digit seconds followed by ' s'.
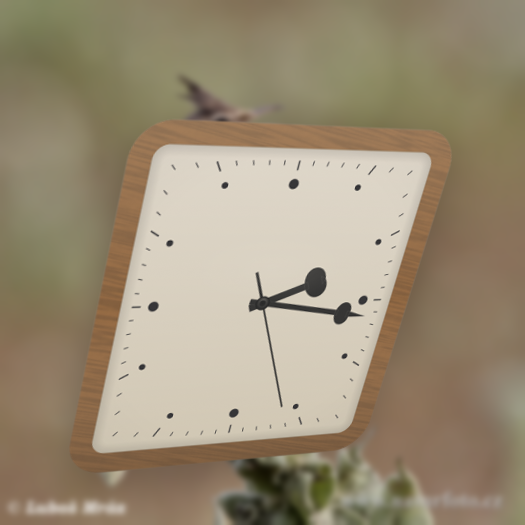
2 h 16 min 26 s
